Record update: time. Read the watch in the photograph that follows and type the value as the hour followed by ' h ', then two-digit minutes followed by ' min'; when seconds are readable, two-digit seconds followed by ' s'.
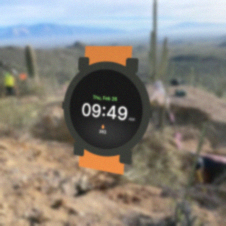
9 h 49 min
